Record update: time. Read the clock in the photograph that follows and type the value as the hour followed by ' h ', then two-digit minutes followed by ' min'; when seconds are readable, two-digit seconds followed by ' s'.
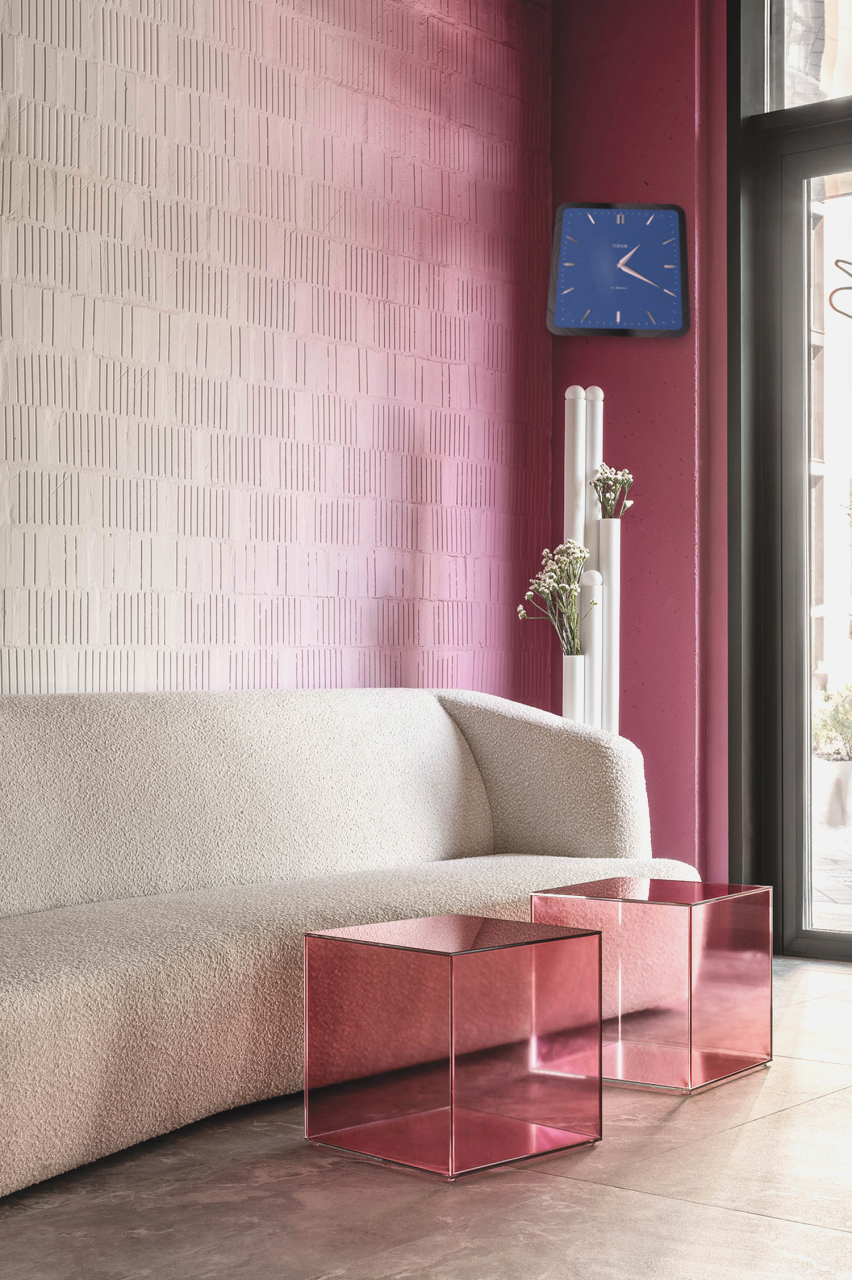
1 h 20 min
